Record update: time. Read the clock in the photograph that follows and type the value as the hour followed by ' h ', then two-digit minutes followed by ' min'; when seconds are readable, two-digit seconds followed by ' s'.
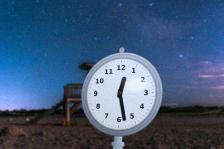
12 h 28 min
